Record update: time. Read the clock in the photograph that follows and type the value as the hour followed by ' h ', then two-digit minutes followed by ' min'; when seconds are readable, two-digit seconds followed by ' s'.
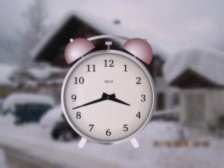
3 h 42 min
